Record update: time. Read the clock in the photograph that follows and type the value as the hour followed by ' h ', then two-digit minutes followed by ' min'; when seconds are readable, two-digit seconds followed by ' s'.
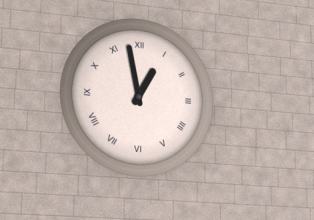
12 h 58 min
